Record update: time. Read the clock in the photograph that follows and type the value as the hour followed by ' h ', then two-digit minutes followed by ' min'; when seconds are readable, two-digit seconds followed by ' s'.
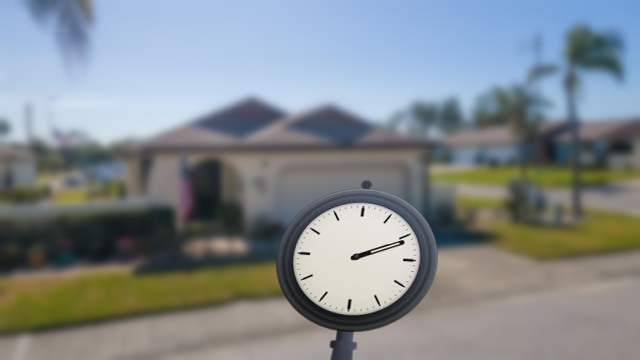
2 h 11 min
